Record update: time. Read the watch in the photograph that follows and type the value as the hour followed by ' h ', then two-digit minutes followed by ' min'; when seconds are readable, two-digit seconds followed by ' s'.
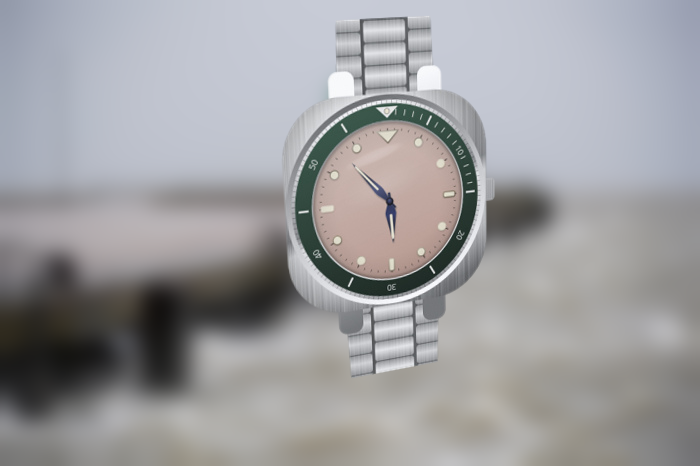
5 h 53 min
